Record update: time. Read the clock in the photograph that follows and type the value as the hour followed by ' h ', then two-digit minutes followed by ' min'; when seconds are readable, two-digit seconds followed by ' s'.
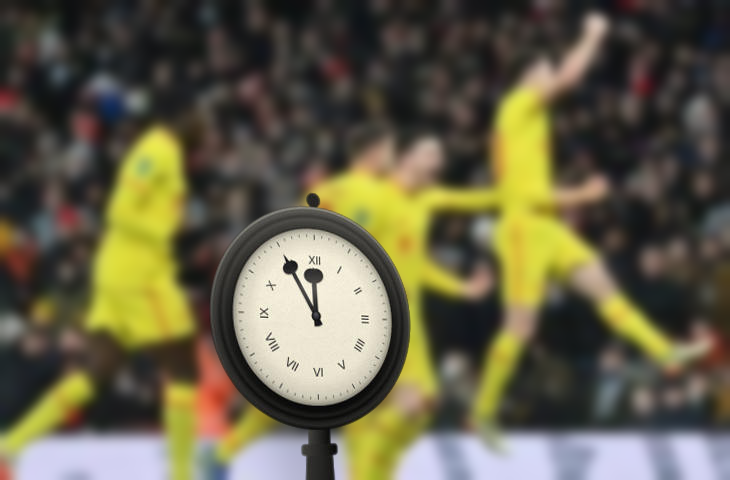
11 h 55 min
